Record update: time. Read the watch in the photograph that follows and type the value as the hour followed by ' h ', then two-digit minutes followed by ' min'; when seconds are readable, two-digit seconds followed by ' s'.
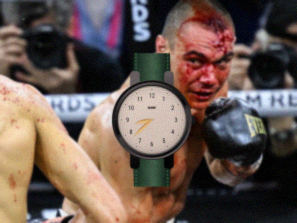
8 h 38 min
